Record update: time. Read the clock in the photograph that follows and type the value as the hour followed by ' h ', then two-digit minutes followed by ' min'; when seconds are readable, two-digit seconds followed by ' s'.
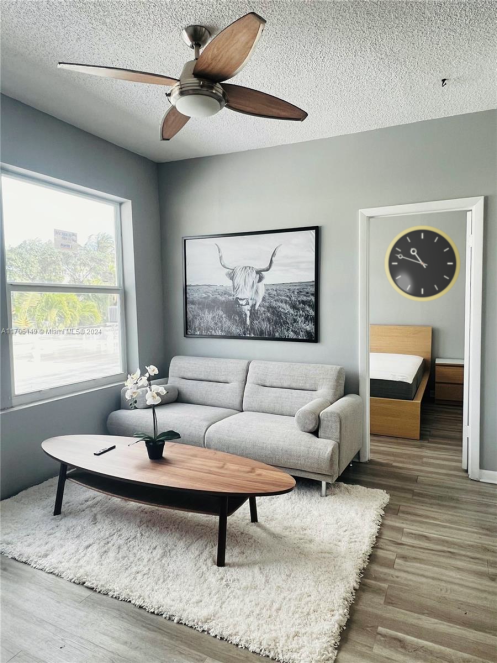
10 h 48 min
